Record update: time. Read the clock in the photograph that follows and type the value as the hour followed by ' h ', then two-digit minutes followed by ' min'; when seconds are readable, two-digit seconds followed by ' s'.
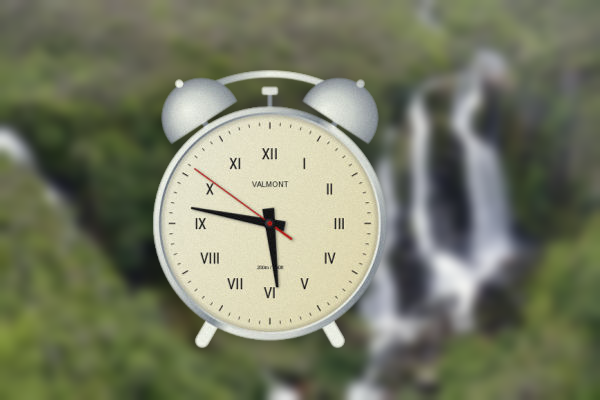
5 h 46 min 51 s
